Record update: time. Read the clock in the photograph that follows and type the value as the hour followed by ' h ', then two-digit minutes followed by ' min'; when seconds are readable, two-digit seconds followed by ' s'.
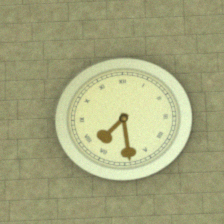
7 h 29 min
